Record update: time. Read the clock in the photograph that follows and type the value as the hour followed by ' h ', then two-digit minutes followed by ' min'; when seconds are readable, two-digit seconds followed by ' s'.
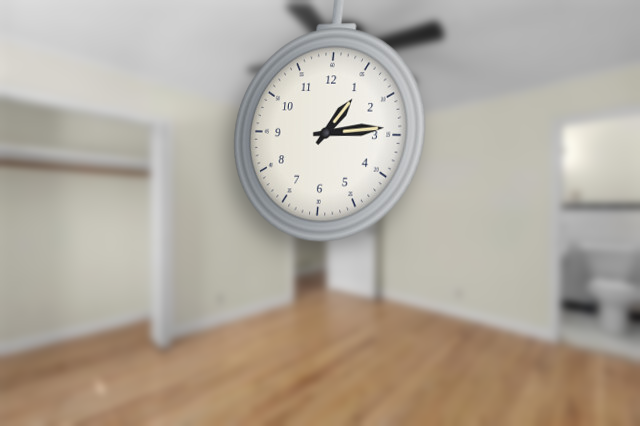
1 h 14 min
